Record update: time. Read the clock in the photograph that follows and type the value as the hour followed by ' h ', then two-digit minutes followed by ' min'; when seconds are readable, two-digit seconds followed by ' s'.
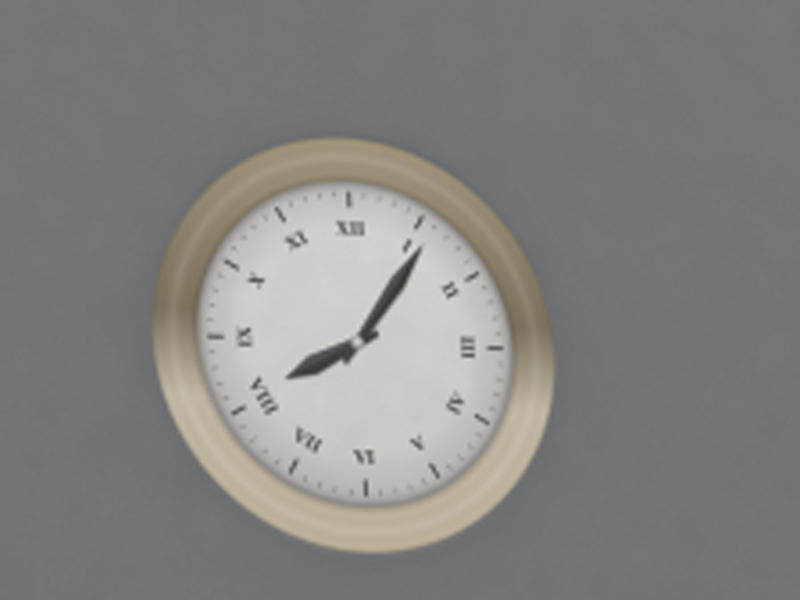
8 h 06 min
